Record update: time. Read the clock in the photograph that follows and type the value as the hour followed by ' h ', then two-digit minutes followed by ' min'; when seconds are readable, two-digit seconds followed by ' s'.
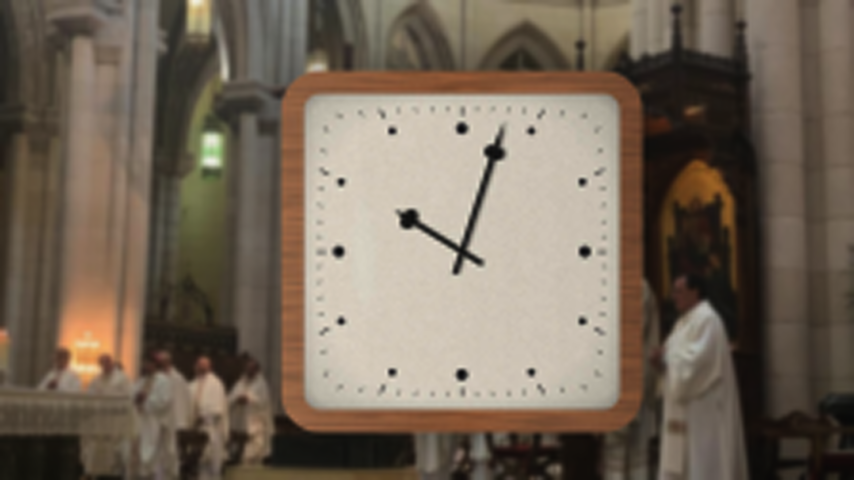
10 h 03 min
